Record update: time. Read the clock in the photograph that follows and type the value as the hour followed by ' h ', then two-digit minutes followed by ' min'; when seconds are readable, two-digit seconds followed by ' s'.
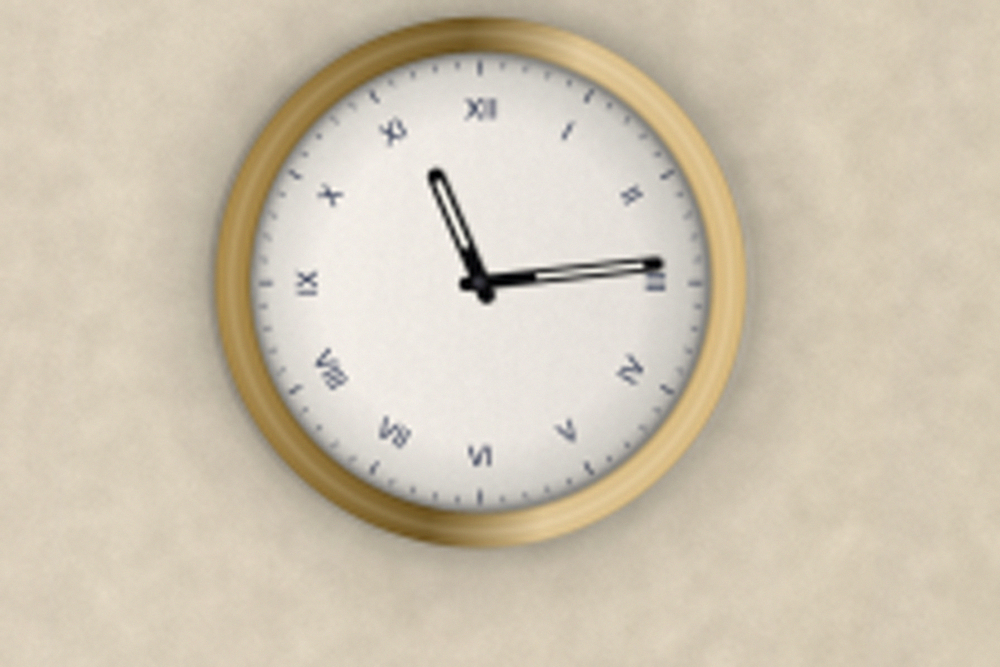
11 h 14 min
